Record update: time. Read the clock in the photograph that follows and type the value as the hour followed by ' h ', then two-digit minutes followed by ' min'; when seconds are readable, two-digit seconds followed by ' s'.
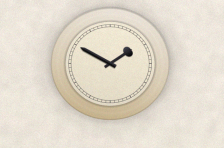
1 h 50 min
